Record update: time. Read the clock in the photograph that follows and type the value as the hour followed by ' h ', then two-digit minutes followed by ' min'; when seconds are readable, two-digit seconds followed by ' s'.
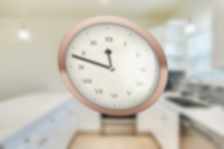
11 h 48 min
